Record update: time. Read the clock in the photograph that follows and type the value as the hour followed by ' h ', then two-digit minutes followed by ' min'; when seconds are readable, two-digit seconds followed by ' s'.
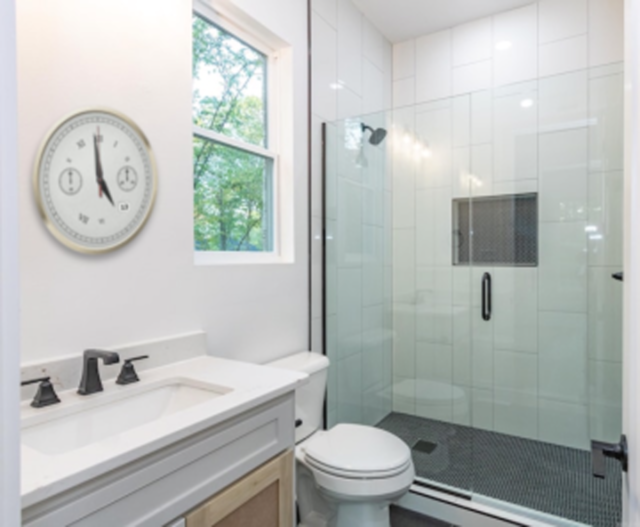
4 h 59 min
